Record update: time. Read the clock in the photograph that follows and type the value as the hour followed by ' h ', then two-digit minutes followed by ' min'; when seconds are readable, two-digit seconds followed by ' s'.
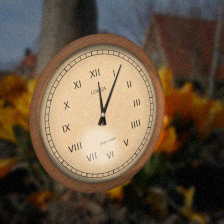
12 h 06 min
